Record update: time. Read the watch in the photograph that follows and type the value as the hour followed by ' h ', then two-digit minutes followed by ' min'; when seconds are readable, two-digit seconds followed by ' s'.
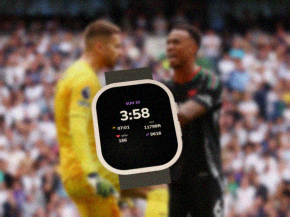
3 h 58 min
